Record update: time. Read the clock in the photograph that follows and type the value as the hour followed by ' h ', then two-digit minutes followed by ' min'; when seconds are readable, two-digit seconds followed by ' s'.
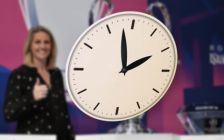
1 h 58 min
